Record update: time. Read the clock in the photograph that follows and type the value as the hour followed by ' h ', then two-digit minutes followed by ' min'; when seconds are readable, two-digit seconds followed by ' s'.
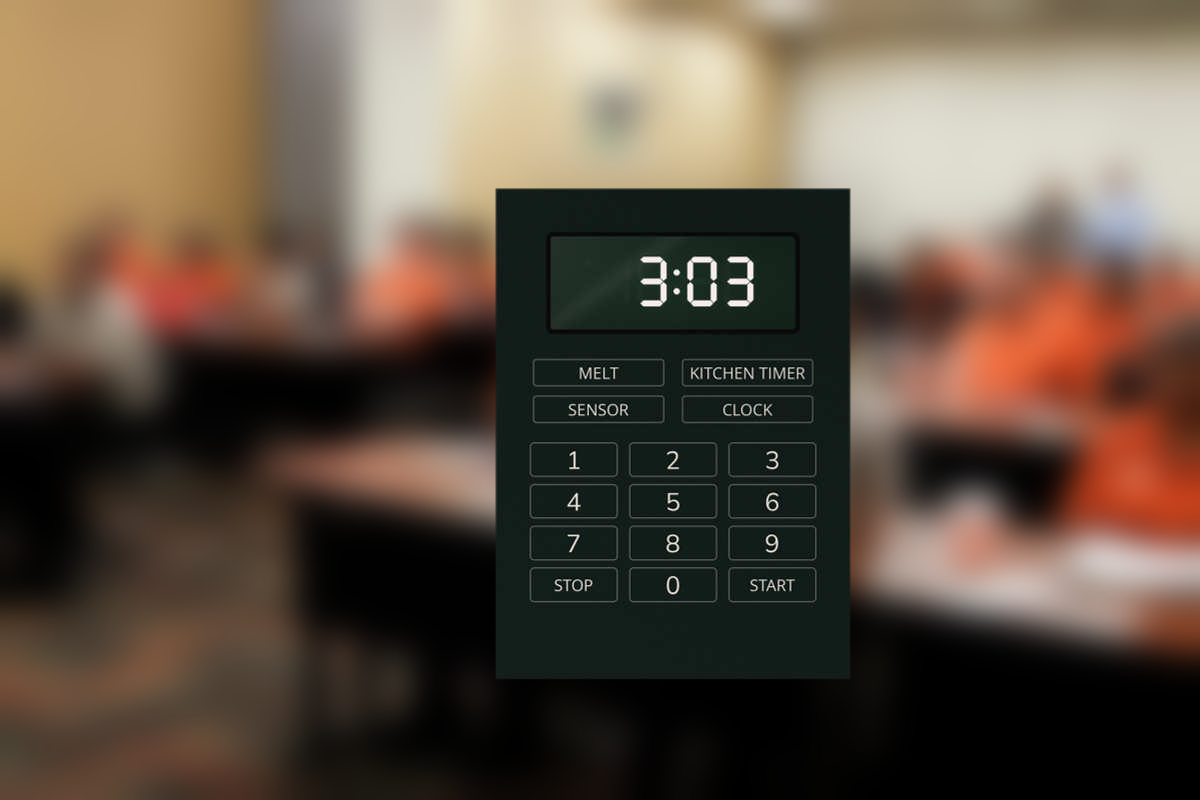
3 h 03 min
